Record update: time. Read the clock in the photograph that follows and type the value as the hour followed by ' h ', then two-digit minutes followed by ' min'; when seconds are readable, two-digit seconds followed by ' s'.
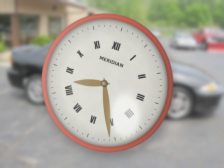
8 h 26 min
